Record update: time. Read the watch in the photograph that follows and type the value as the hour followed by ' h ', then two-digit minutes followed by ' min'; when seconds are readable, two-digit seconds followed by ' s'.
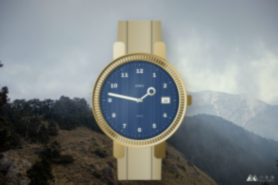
1 h 47 min
